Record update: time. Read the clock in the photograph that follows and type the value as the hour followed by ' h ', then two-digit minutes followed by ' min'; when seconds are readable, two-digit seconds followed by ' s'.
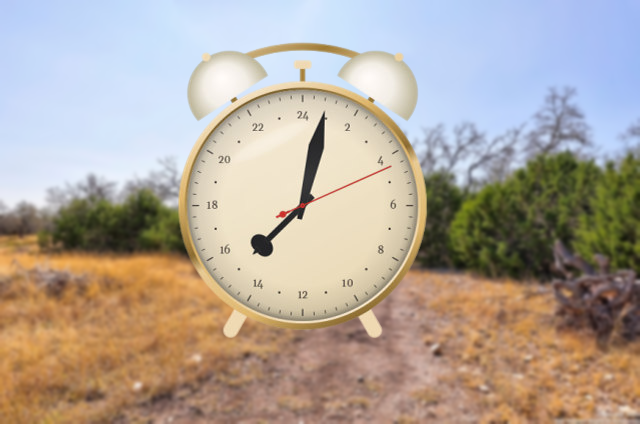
15 h 02 min 11 s
